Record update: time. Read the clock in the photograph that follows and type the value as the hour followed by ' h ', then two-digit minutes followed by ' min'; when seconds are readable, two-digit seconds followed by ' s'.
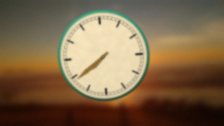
7 h 39 min
